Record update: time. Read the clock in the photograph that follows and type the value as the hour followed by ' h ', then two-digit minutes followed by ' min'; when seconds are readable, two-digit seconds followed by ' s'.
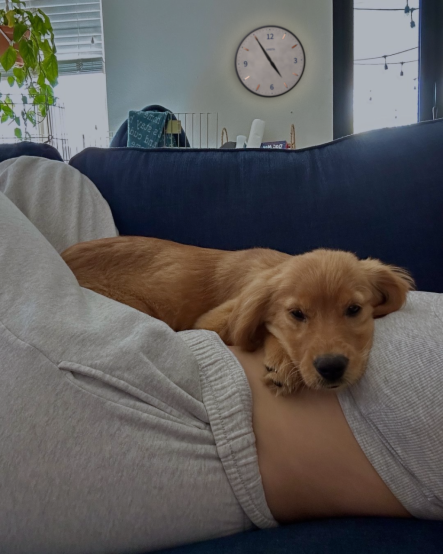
4 h 55 min
